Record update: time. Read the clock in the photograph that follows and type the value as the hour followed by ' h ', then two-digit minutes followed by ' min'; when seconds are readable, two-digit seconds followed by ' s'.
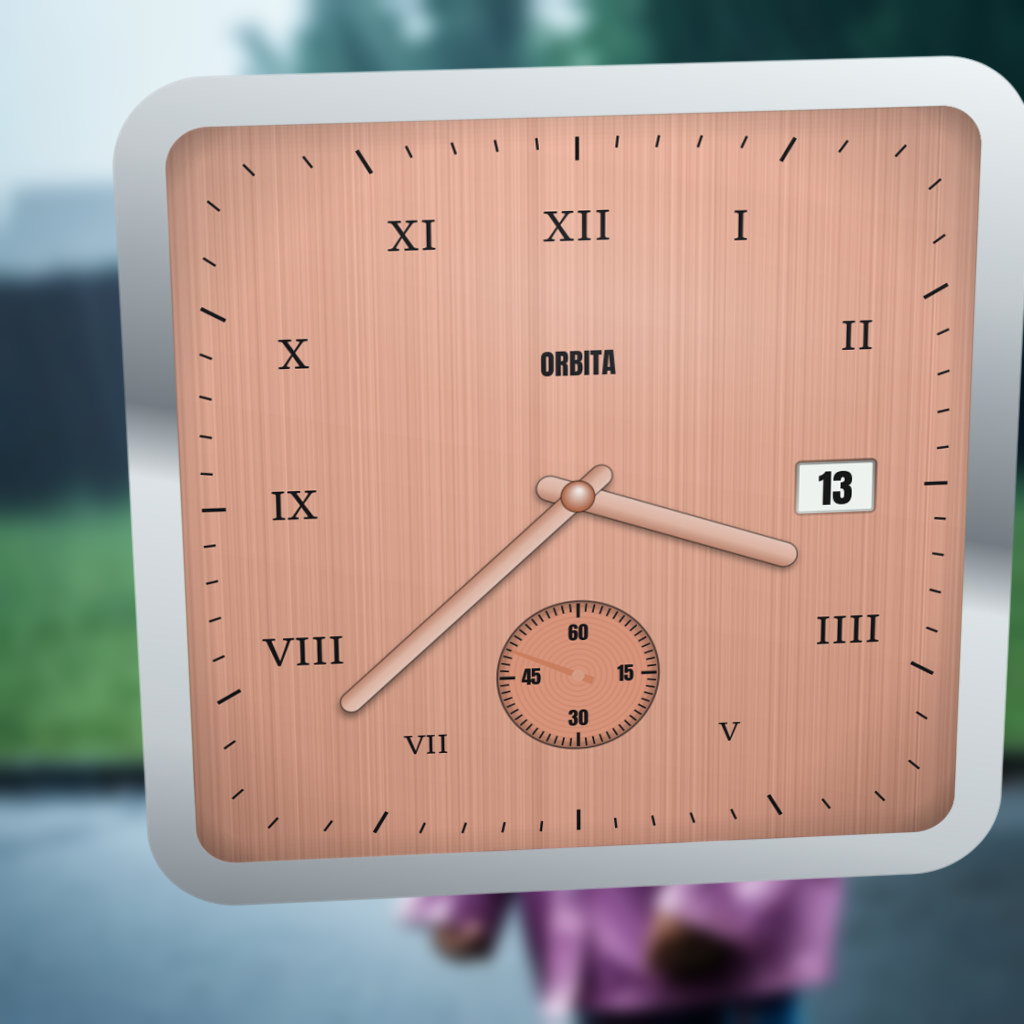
3 h 37 min 49 s
